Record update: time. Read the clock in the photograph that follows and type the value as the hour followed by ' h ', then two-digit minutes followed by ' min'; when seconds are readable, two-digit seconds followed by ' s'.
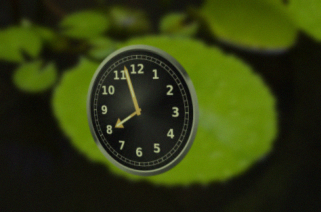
7 h 57 min
